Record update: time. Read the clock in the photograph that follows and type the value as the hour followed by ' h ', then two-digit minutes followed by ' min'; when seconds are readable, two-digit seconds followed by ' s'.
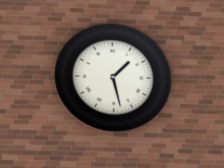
1 h 28 min
